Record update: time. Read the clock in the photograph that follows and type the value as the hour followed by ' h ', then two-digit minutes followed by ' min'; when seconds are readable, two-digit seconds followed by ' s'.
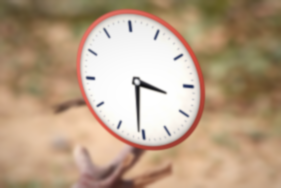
3 h 31 min
